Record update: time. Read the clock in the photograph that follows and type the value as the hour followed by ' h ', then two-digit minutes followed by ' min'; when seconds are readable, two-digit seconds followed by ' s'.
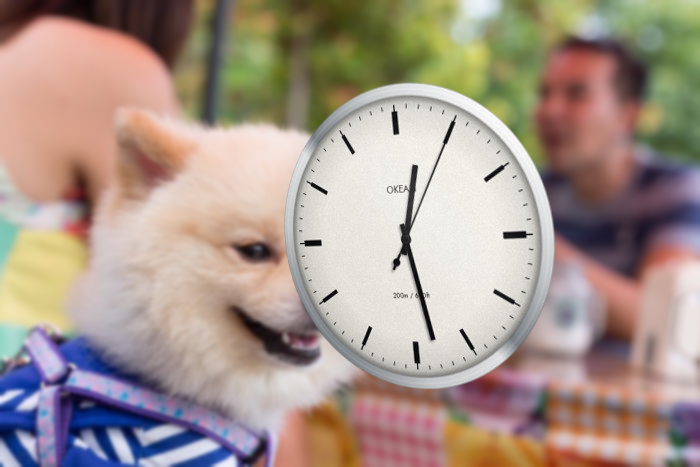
12 h 28 min 05 s
